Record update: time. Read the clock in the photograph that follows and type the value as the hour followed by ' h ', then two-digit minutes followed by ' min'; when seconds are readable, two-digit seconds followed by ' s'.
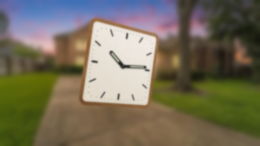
10 h 14 min
